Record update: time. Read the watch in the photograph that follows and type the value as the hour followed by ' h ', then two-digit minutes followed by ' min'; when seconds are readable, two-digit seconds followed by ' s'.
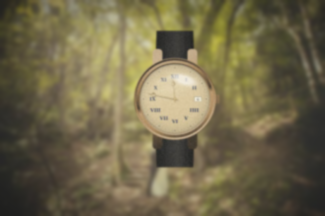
11 h 47 min
